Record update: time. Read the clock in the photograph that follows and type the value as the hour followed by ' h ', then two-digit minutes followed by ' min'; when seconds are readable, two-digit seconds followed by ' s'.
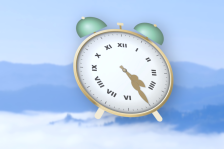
4 h 25 min
